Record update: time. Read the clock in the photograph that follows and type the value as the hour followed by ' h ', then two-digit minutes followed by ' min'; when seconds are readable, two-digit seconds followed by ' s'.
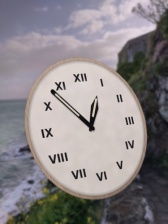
12 h 53 min
